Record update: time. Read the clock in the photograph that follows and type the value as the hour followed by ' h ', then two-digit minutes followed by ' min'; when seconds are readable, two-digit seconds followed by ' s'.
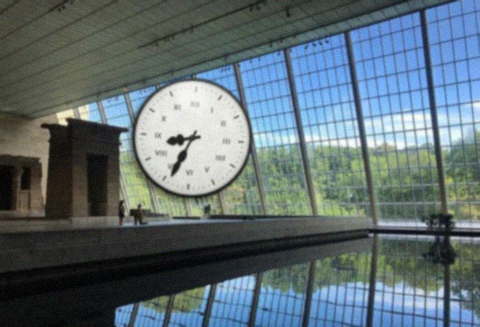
8 h 34 min
